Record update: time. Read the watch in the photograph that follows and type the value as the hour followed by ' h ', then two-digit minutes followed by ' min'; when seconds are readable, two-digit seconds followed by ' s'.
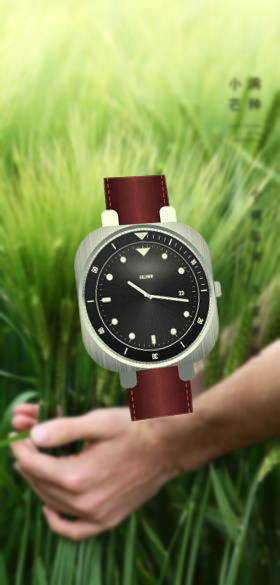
10 h 17 min
